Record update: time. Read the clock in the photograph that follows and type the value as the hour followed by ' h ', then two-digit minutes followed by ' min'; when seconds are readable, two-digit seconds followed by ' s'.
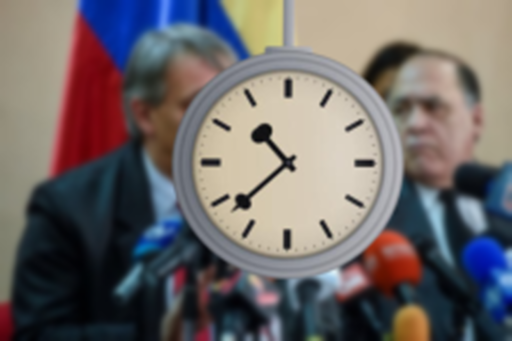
10 h 38 min
